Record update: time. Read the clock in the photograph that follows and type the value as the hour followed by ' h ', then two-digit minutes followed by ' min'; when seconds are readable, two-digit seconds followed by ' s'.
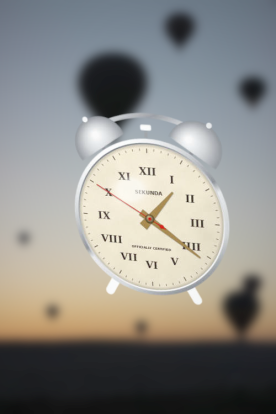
1 h 20 min 50 s
